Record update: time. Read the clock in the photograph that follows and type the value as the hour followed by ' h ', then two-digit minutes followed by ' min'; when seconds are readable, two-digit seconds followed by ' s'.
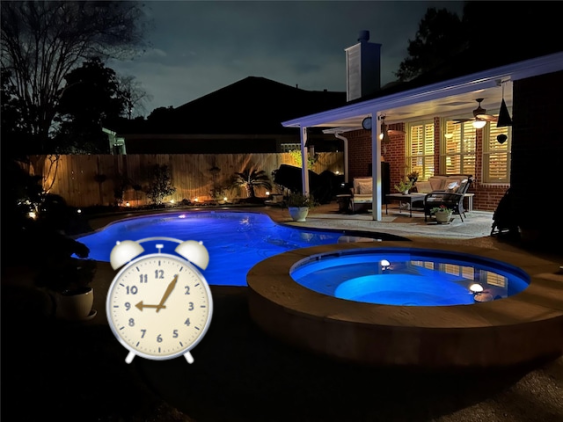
9 h 05 min
